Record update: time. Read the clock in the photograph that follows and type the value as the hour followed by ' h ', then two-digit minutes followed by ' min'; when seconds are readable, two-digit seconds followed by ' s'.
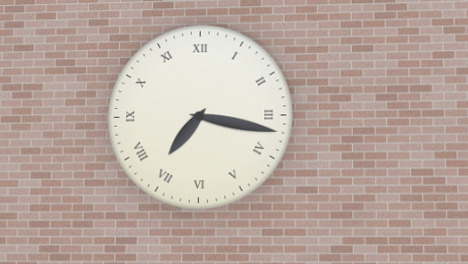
7 h 17 min
